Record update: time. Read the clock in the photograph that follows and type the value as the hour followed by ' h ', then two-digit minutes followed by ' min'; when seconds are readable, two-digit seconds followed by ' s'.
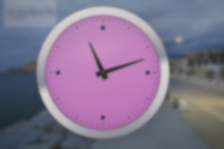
11 h 12 min
